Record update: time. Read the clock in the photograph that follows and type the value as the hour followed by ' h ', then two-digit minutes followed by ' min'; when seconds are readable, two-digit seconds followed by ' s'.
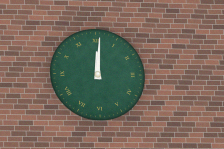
12 h 01 min
